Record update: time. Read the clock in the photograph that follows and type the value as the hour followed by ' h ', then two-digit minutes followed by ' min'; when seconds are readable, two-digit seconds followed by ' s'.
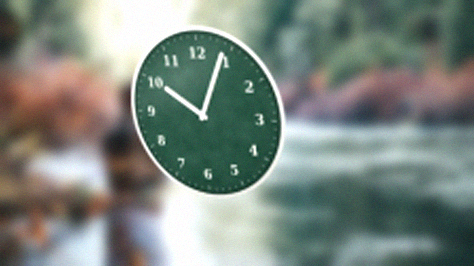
10 h 04 min
